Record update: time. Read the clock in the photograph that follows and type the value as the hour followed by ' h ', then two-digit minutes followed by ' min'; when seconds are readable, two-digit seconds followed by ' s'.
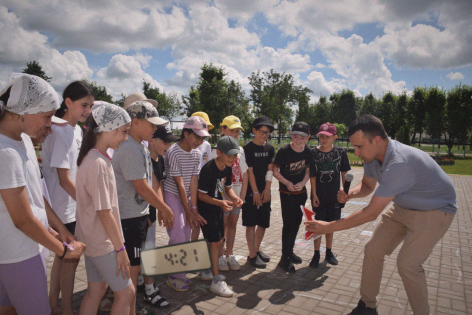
4 h 21 min
